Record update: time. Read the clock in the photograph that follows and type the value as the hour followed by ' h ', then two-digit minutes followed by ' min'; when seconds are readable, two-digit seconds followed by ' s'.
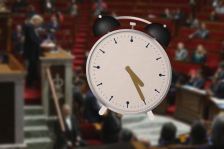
4 h 25 min
